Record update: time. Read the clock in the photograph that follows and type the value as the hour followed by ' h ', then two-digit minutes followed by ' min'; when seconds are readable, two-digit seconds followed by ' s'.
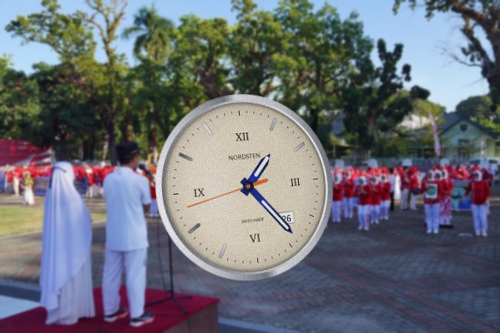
1 h 23 min 43 s
